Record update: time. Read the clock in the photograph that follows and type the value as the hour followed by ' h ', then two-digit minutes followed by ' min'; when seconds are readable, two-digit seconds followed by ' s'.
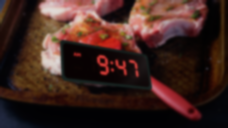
9 h 47 min
